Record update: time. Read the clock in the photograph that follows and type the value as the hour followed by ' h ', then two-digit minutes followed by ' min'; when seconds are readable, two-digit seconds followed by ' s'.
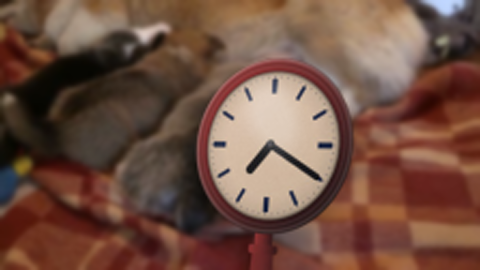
7 h 20 min
